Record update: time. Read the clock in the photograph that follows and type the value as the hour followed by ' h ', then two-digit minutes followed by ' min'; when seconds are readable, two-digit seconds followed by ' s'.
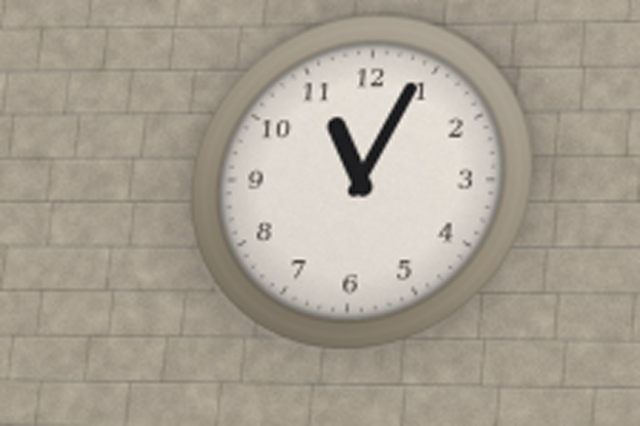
11 h 04 min
